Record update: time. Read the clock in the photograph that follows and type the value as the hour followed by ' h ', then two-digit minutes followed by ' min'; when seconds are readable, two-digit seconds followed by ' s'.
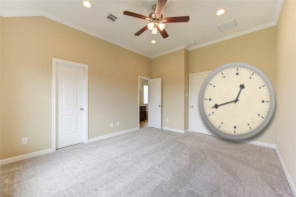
12 h 42 min
